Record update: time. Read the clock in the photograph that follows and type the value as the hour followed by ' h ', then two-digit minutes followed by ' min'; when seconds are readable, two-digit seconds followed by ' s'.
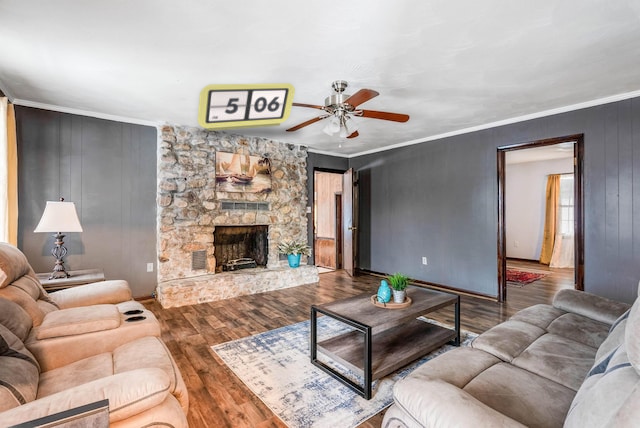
5 h 06 min
